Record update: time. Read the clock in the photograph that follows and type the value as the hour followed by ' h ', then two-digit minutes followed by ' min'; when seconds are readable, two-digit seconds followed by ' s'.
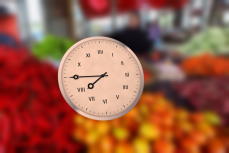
7 h 45 min
